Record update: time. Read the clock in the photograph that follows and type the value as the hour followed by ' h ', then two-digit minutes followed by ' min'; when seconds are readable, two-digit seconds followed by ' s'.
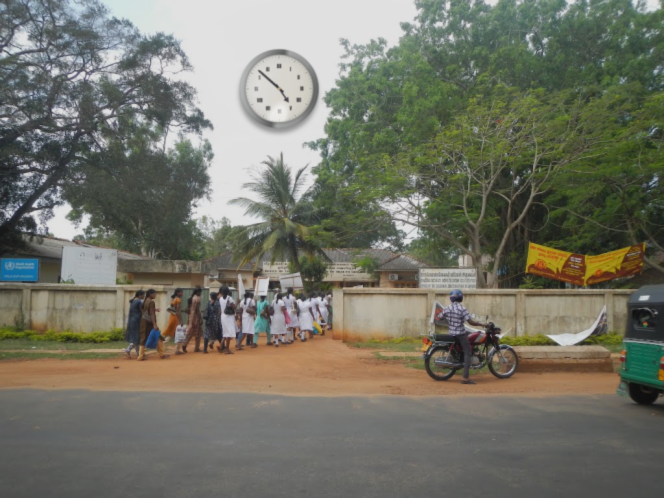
4 h 52 min
